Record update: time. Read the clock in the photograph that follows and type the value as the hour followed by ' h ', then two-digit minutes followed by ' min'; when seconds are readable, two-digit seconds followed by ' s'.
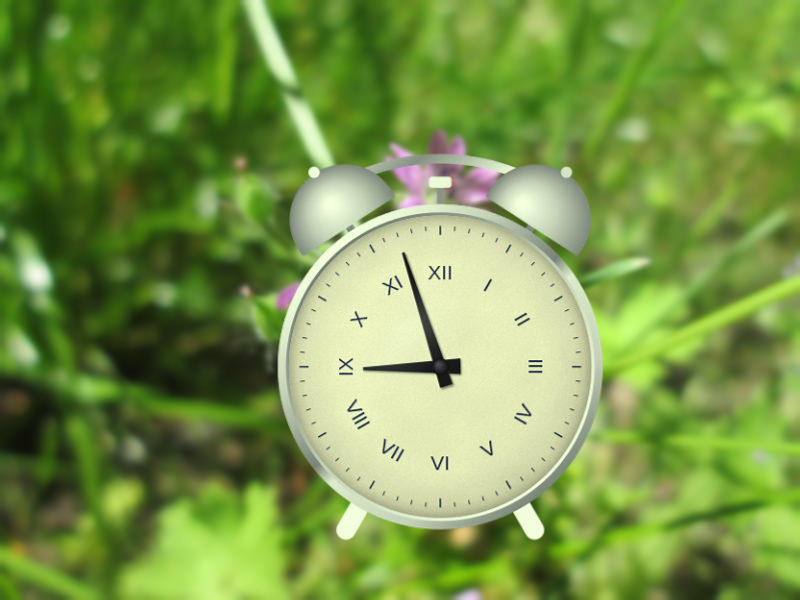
8 h 57 min
